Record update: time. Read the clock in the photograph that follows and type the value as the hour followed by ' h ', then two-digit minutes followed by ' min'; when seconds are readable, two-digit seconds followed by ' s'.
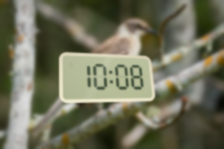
10 h 08 min
